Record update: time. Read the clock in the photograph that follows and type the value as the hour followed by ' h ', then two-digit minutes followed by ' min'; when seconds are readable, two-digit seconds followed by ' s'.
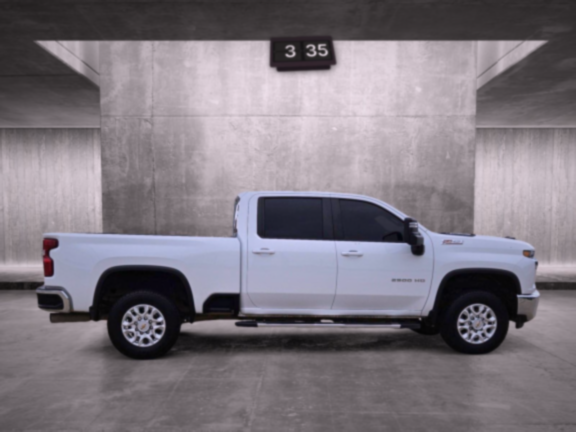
3 h 35 min
